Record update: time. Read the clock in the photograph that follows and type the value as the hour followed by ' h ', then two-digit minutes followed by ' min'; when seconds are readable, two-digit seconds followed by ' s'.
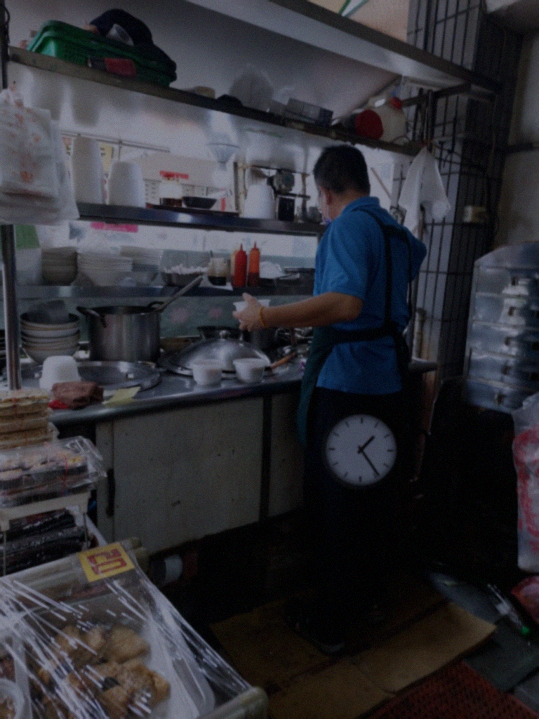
1 h 24 min
